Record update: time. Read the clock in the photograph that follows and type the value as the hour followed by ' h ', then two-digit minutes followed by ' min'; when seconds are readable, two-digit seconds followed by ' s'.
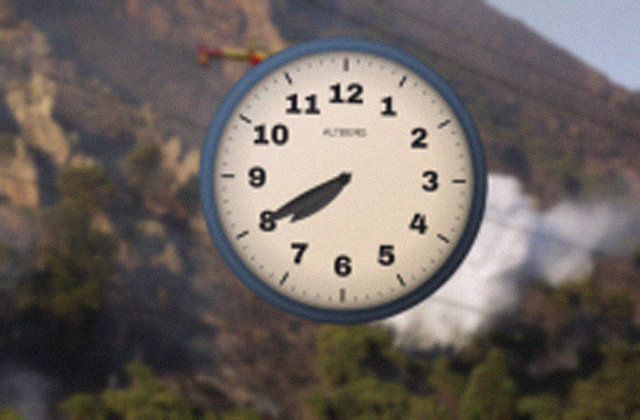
7 h 40 min
